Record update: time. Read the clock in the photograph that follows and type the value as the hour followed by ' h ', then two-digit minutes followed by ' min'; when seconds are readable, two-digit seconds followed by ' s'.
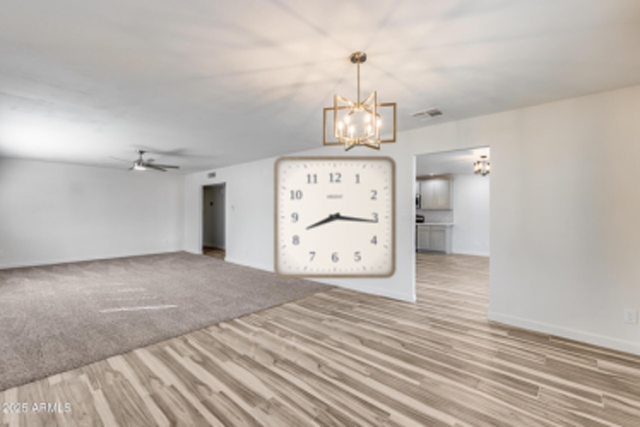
8 h 16 min
